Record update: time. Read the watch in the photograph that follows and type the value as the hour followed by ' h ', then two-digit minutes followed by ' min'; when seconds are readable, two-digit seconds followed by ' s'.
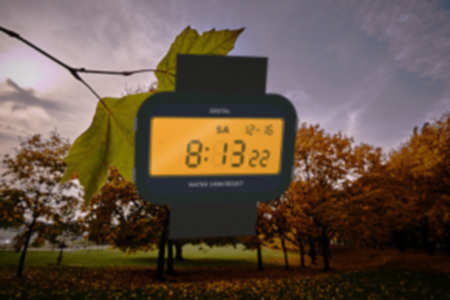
8 h 13 min 22 s
